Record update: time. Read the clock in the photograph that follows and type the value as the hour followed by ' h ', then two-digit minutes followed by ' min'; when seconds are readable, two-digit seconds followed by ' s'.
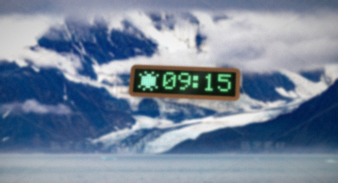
9 h 15 min
